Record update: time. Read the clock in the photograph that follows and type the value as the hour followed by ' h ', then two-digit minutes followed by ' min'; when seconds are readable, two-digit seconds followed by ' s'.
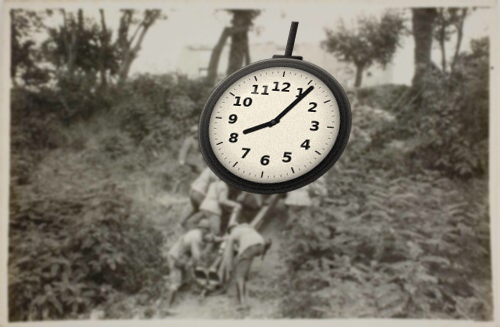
8 h 06 min
